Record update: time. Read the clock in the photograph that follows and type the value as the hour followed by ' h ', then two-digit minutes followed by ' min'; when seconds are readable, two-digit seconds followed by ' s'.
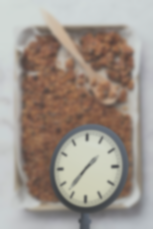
1 h 37 min
